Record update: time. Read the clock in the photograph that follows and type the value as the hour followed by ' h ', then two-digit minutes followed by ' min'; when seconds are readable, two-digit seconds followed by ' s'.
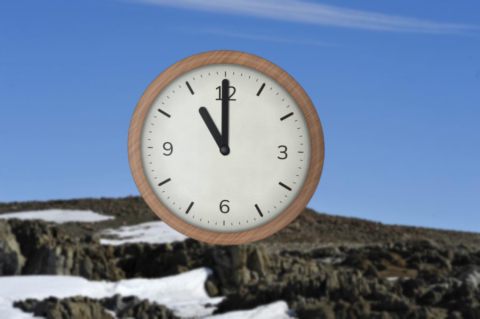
11 h 00 min
